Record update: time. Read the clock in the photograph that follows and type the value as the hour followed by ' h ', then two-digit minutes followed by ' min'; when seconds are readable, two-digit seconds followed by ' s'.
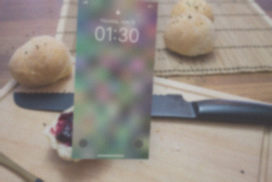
1 h 30 min
